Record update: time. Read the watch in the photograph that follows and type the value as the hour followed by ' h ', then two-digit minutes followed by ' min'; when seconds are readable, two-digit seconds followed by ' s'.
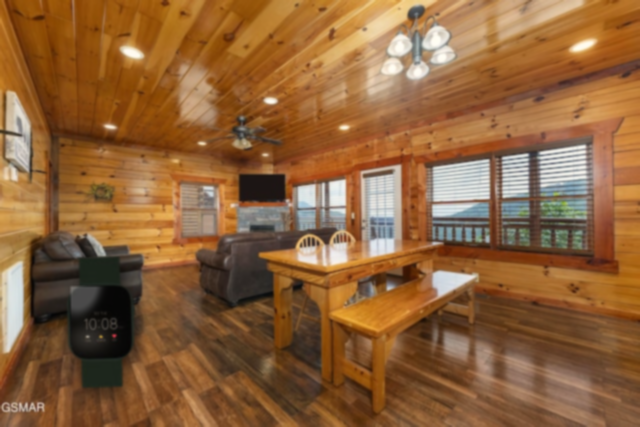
10 h 08 min
